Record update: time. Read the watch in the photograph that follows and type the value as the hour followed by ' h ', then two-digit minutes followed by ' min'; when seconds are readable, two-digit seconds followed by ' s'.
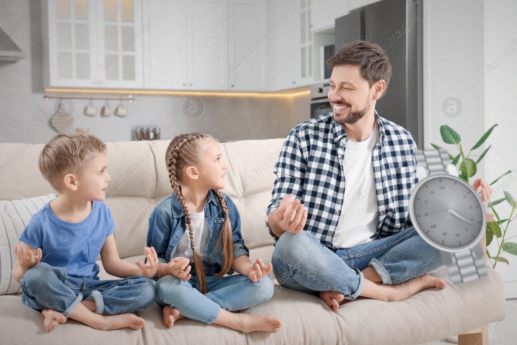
4 h 22 min
